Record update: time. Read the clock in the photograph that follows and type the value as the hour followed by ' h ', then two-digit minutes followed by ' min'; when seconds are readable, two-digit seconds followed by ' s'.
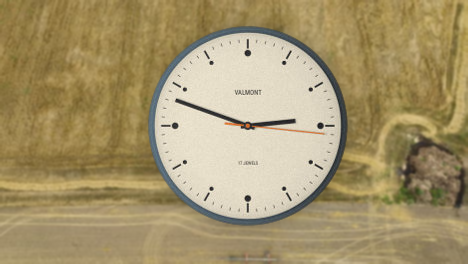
2 h 48 min 16 s
